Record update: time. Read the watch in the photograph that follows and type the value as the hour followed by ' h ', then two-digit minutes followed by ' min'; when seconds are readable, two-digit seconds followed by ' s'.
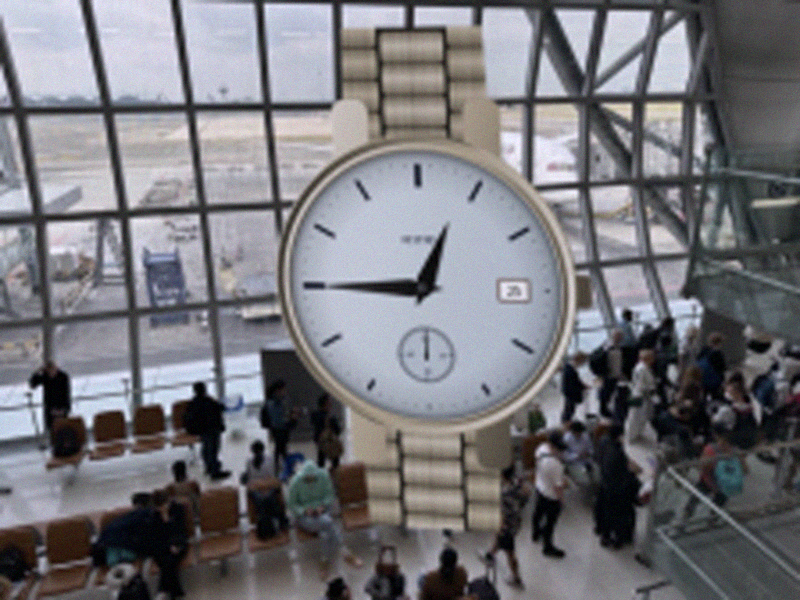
12 h 45 min
